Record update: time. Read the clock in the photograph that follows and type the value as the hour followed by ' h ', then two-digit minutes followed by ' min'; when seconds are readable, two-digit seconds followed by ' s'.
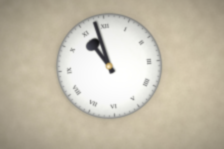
10 h 58 min
